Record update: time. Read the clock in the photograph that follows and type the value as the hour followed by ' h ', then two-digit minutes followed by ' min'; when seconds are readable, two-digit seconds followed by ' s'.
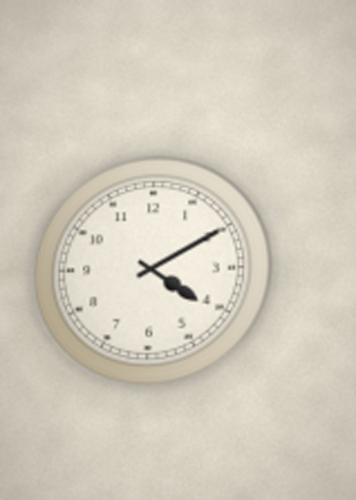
4 h 10 min
